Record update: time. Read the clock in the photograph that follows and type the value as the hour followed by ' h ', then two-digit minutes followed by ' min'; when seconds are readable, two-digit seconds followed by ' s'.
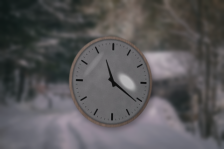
11 h 21 min
